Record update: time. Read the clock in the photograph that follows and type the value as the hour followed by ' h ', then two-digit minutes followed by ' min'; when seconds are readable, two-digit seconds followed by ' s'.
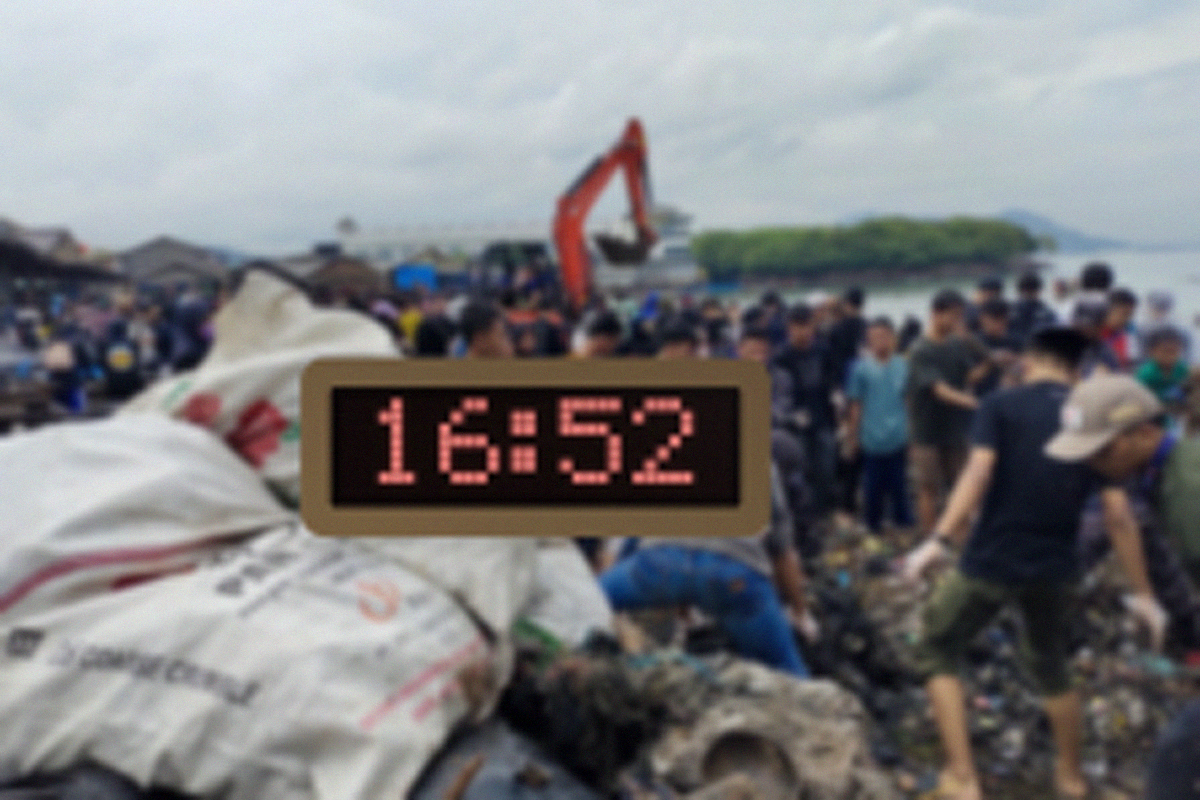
16 h 52 min
